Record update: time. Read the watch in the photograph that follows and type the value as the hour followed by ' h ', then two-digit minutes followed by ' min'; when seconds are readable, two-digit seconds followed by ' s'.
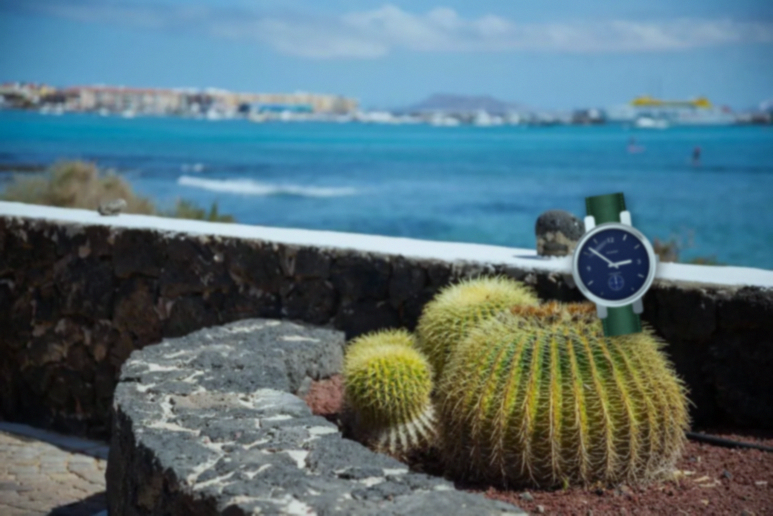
2 h 52 min
